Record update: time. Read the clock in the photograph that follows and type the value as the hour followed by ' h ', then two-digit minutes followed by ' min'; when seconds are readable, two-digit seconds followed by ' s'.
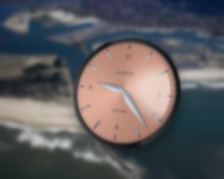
9 h 23 min
